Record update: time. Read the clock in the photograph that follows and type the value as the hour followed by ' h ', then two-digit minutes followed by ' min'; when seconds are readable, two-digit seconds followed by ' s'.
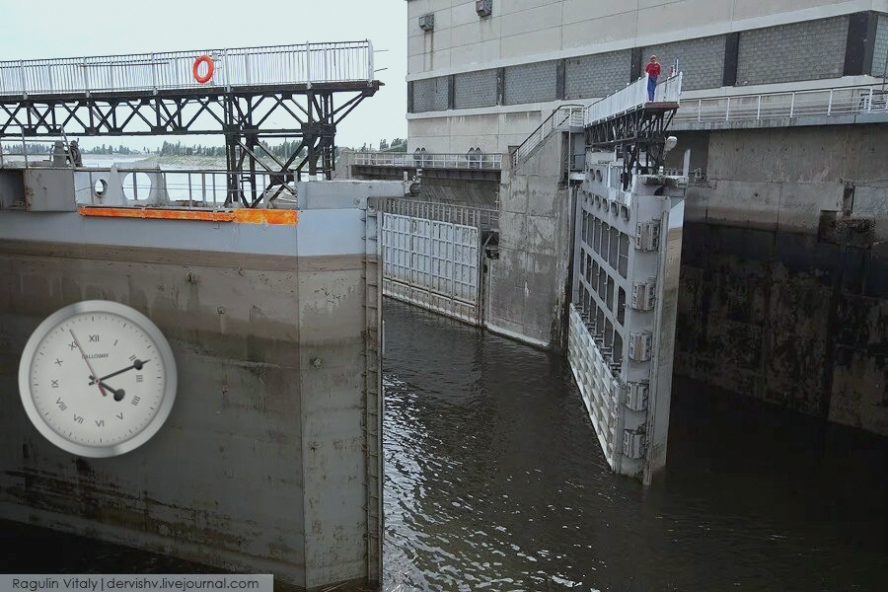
4 h 11 min 56 s
